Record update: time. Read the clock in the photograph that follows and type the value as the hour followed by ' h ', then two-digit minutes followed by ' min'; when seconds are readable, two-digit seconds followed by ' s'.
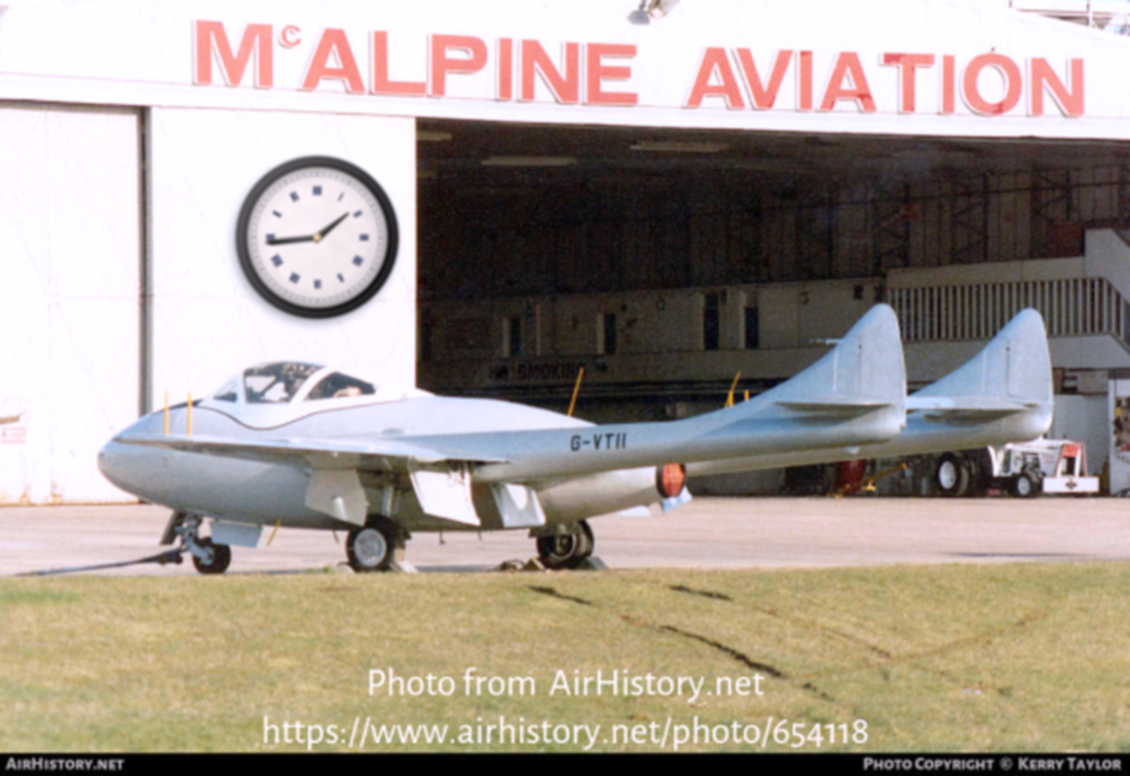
1 h 44 min
